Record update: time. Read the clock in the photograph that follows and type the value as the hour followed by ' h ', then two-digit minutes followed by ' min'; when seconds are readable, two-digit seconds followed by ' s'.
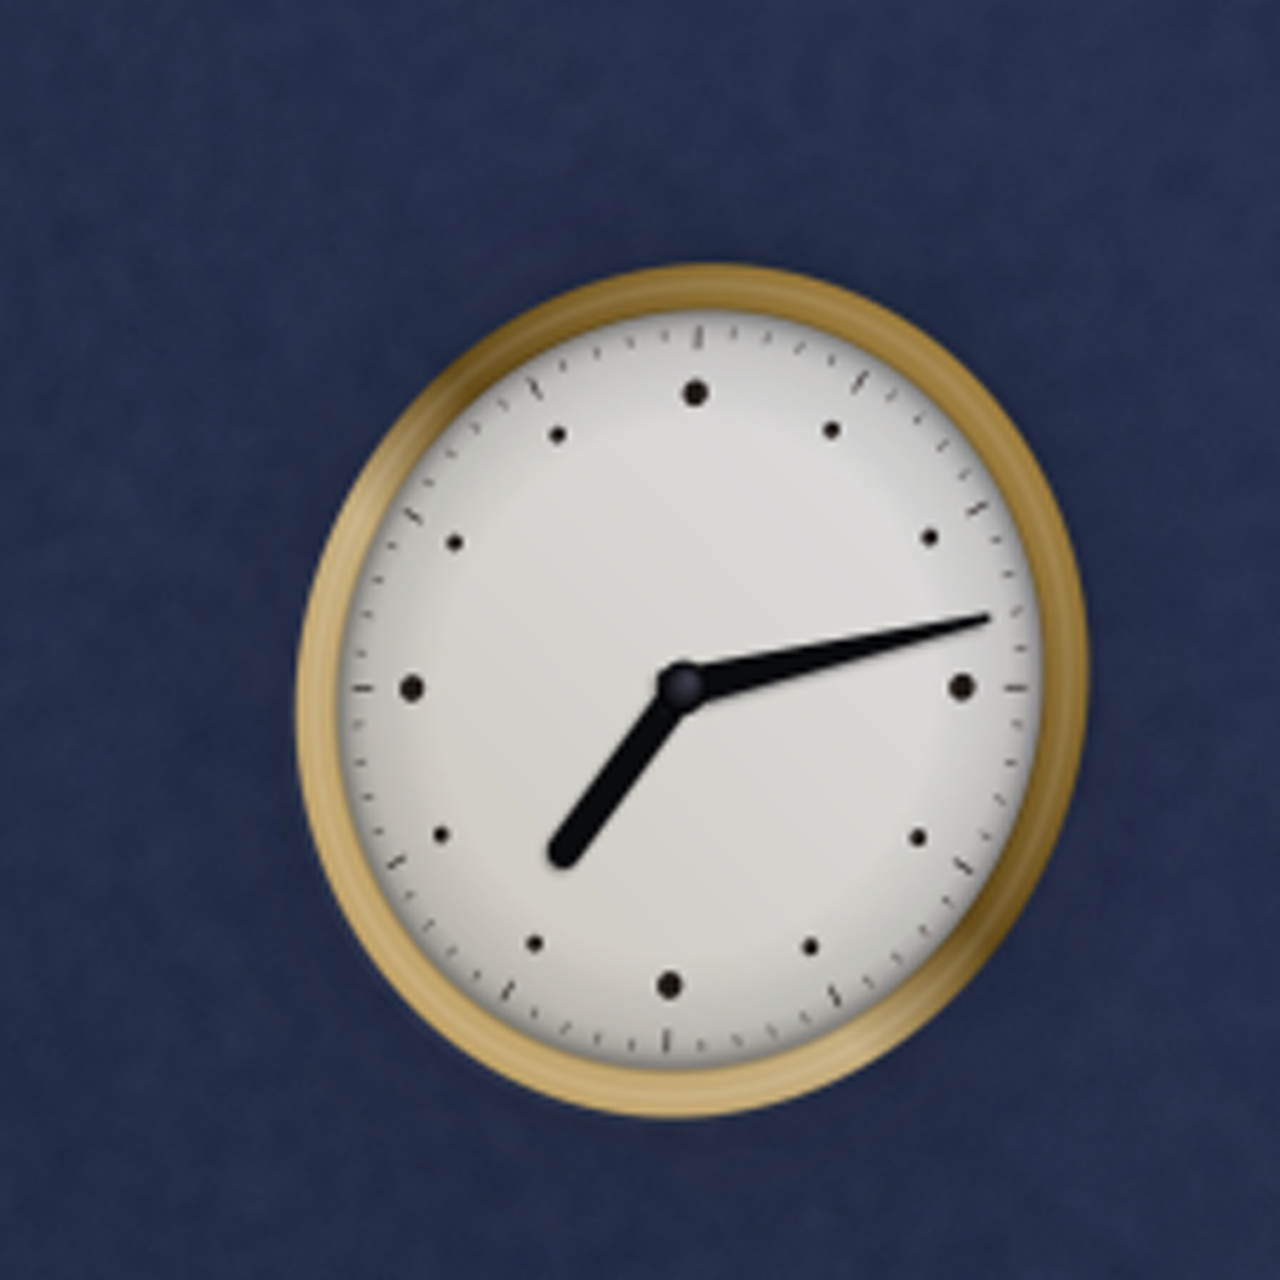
7 h 13 min
